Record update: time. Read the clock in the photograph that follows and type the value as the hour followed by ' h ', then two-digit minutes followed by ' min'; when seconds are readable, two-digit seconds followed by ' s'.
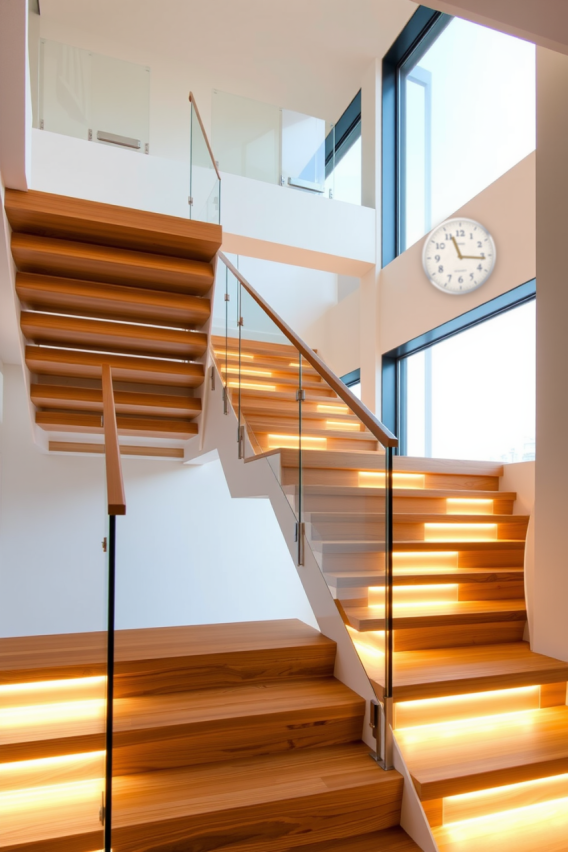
11 h 16 min
